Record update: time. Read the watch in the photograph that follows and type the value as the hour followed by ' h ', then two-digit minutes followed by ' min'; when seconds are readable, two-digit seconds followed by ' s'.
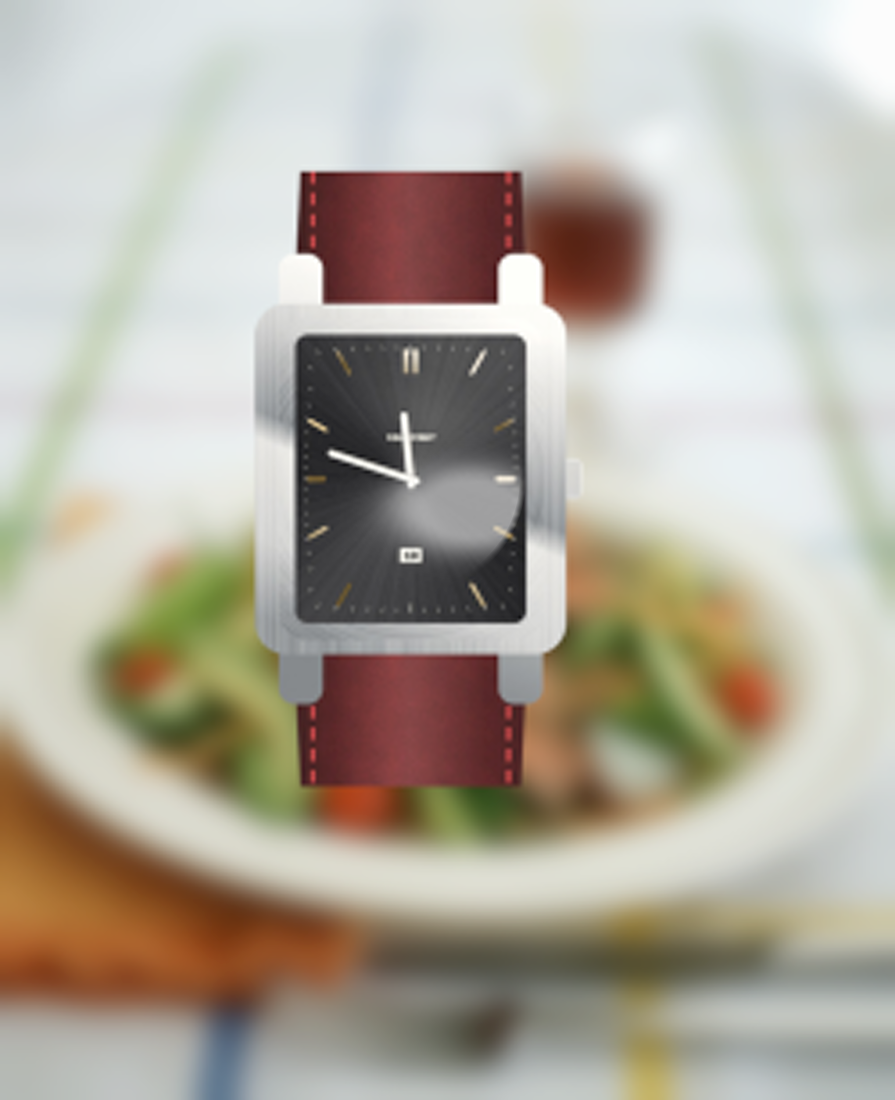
11 h 48 min
